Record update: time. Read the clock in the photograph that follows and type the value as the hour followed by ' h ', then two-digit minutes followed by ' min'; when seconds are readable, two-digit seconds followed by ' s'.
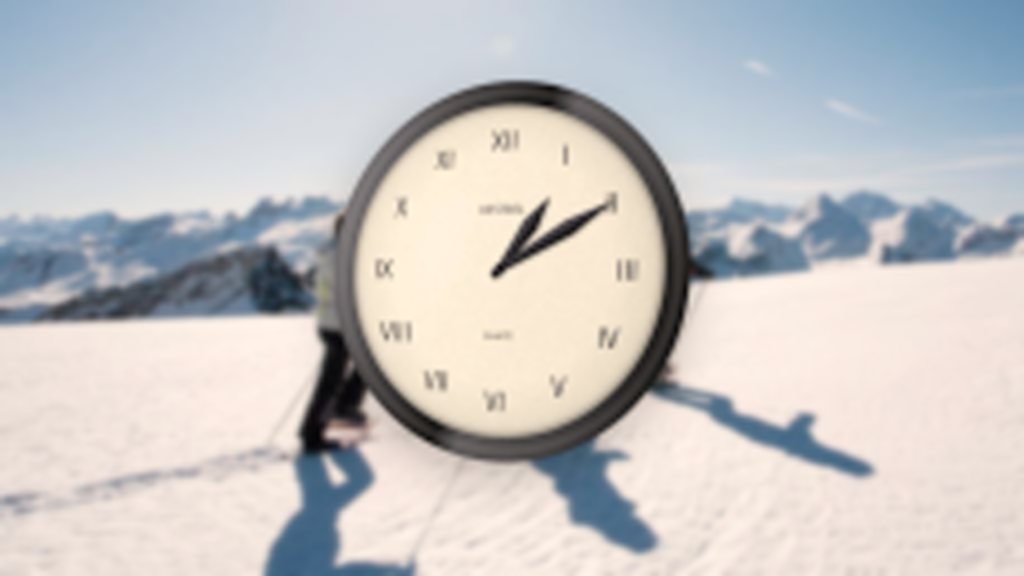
1 h 10 min
